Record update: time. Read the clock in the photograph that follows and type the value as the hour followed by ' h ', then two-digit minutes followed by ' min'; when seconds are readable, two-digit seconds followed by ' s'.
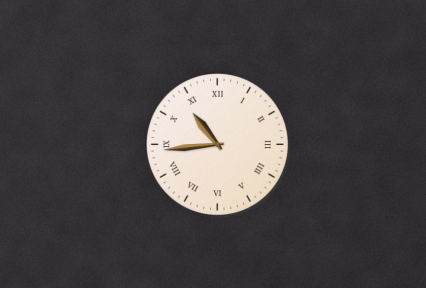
10 h 44 min
